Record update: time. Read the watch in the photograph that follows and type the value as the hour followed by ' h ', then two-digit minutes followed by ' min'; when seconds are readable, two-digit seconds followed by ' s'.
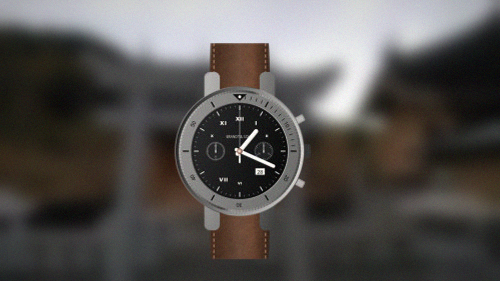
1 h 19 min
